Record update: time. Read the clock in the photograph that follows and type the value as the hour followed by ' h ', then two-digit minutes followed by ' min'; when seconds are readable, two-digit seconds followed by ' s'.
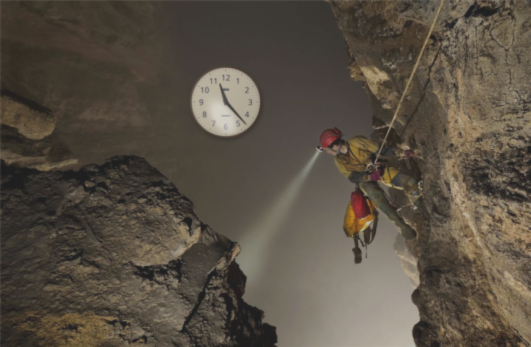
11 h 23 min
